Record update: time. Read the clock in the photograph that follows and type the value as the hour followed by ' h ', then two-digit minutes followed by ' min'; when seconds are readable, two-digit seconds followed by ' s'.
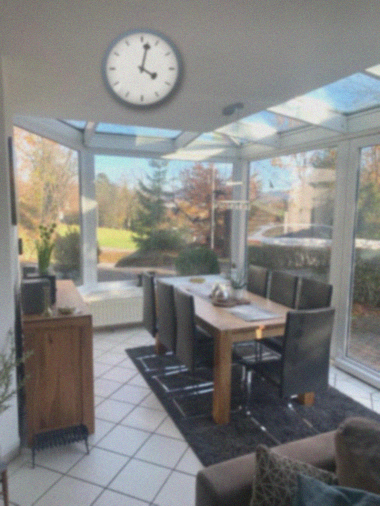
4 h 02 min
